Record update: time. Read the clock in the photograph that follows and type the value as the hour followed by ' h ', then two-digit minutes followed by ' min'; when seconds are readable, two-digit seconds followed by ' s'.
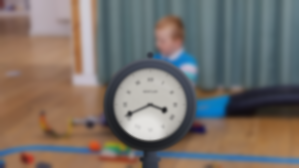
3 h 41 min
